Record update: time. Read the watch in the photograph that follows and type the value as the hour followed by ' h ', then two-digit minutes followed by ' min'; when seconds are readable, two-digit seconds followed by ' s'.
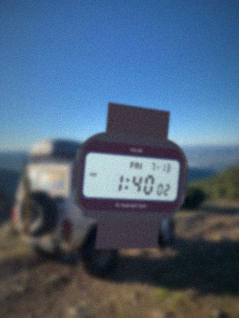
1 h 40 min 02 s
